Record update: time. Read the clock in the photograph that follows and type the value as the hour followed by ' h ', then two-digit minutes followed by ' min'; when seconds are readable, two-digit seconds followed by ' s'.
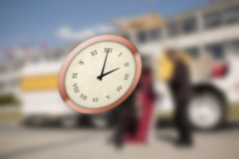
2 h 00 min
